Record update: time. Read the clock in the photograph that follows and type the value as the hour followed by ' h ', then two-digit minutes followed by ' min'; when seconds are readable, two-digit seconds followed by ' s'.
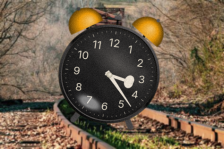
3 h 23 min
